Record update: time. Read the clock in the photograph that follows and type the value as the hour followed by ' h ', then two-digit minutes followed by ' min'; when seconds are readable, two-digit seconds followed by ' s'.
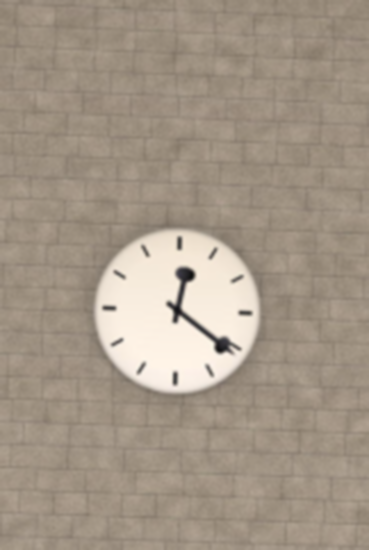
12 h 21 min
